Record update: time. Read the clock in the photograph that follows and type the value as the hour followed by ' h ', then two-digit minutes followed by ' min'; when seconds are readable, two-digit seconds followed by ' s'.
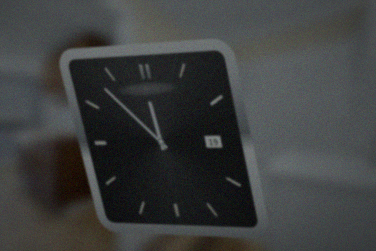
11 h 53 min
